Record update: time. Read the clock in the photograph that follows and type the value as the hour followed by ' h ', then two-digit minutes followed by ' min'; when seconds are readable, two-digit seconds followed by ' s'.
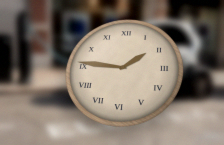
1 h 46 min
